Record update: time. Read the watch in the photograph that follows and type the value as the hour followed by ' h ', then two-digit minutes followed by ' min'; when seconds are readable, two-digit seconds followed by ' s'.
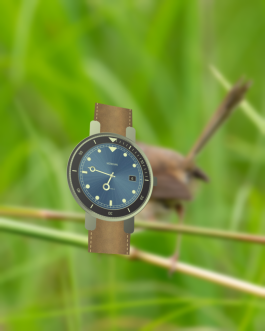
6 h 47 min
